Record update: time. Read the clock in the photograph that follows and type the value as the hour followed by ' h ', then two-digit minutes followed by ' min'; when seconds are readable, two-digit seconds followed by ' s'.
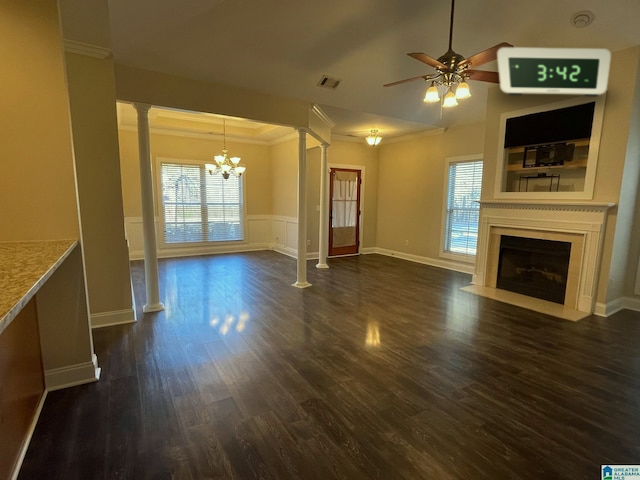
3 h 42 min
